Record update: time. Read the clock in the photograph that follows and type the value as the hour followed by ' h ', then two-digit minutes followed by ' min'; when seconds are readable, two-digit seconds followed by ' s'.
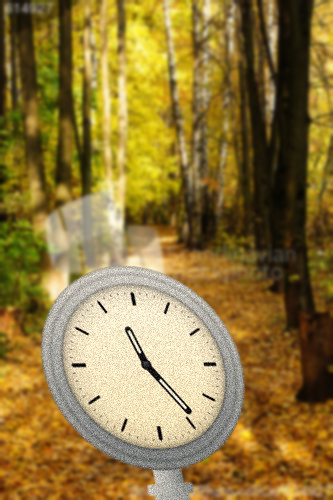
11 h 24 min
